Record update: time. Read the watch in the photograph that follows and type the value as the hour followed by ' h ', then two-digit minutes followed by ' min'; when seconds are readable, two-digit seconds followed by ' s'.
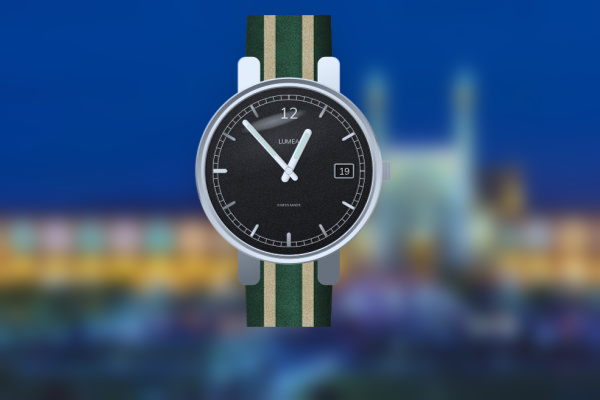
12 h 53 min
